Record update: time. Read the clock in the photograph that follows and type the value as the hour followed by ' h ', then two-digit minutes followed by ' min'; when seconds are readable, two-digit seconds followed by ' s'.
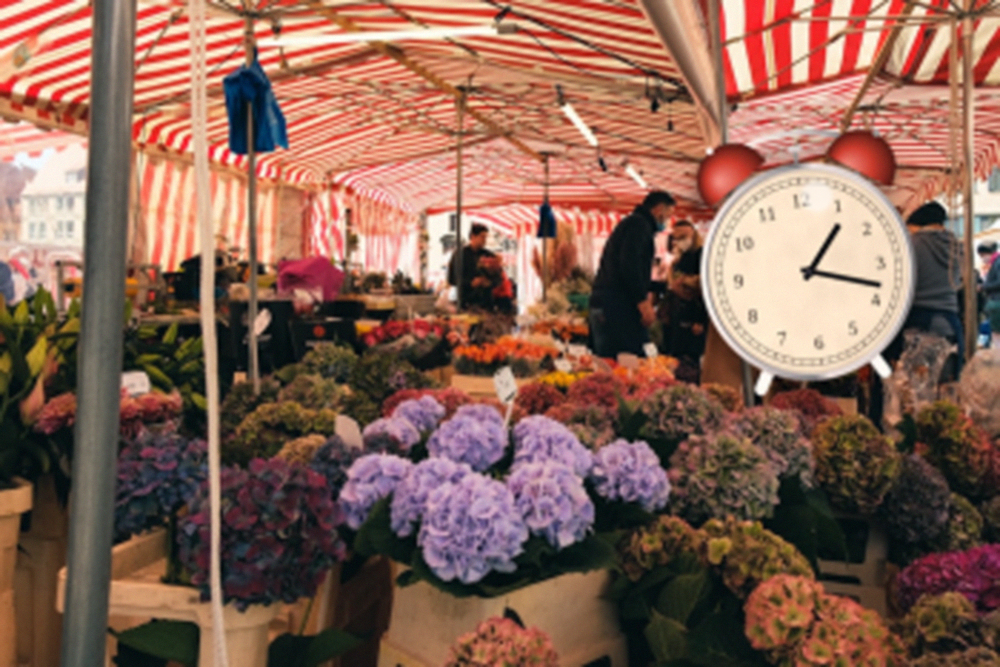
1 h 18 min
